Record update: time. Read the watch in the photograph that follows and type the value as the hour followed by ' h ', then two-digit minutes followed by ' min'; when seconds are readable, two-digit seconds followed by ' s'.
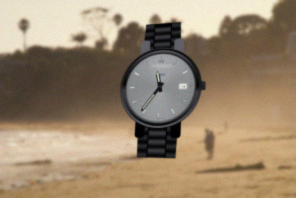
11 h 36 min
